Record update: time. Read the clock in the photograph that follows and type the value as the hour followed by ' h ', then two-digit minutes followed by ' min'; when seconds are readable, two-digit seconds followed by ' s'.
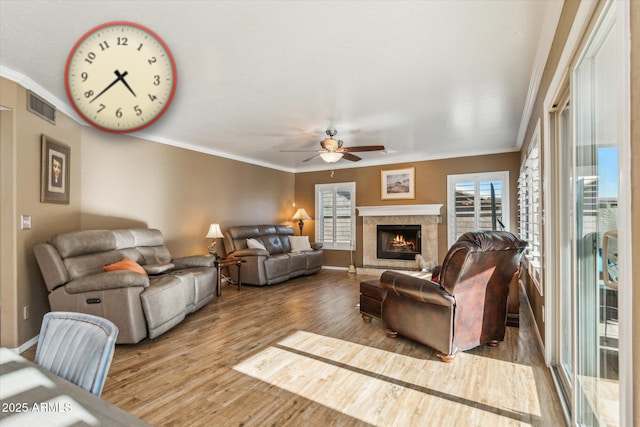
4 h 38 min
